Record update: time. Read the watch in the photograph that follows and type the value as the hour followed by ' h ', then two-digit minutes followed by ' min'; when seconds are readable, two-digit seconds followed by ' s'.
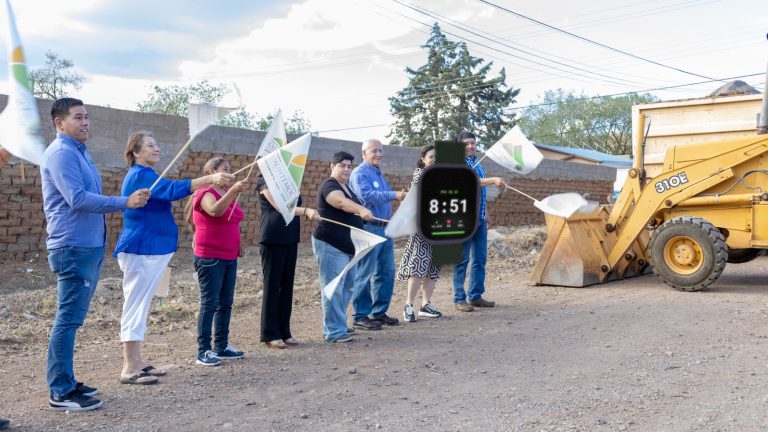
8 h 51 min
